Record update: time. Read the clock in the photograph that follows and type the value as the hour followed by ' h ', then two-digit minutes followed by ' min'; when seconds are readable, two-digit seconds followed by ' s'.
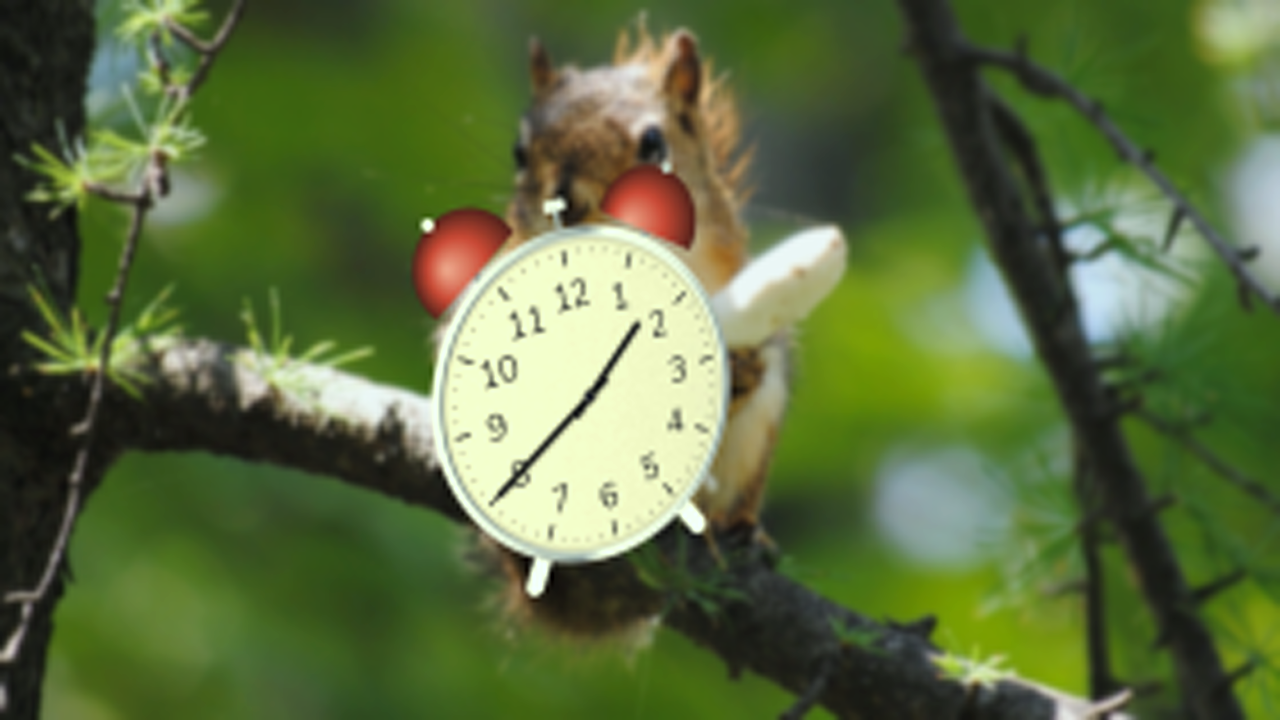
1 h 40 min
